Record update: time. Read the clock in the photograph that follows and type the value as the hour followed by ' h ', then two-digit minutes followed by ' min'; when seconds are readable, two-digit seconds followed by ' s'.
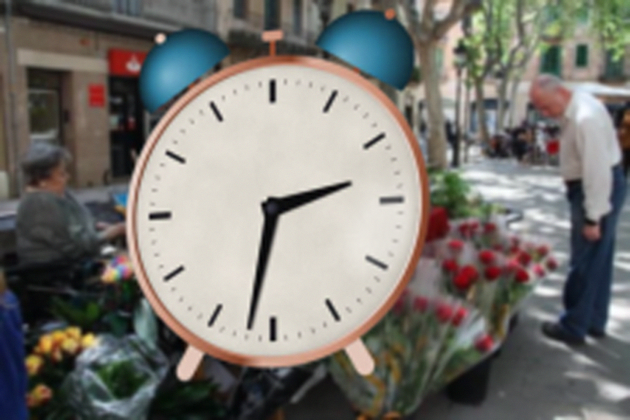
2 h 32 min
